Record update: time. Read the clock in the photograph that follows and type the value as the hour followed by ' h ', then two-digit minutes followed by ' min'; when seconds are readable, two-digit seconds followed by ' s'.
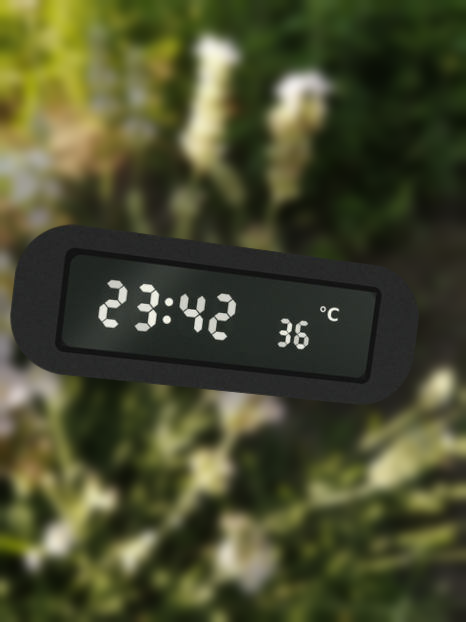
23 h 42 min
